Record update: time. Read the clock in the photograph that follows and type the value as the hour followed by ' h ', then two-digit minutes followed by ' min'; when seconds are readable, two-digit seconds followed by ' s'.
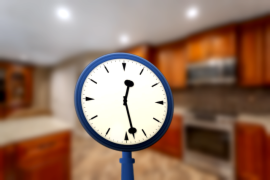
12 h 28 min
